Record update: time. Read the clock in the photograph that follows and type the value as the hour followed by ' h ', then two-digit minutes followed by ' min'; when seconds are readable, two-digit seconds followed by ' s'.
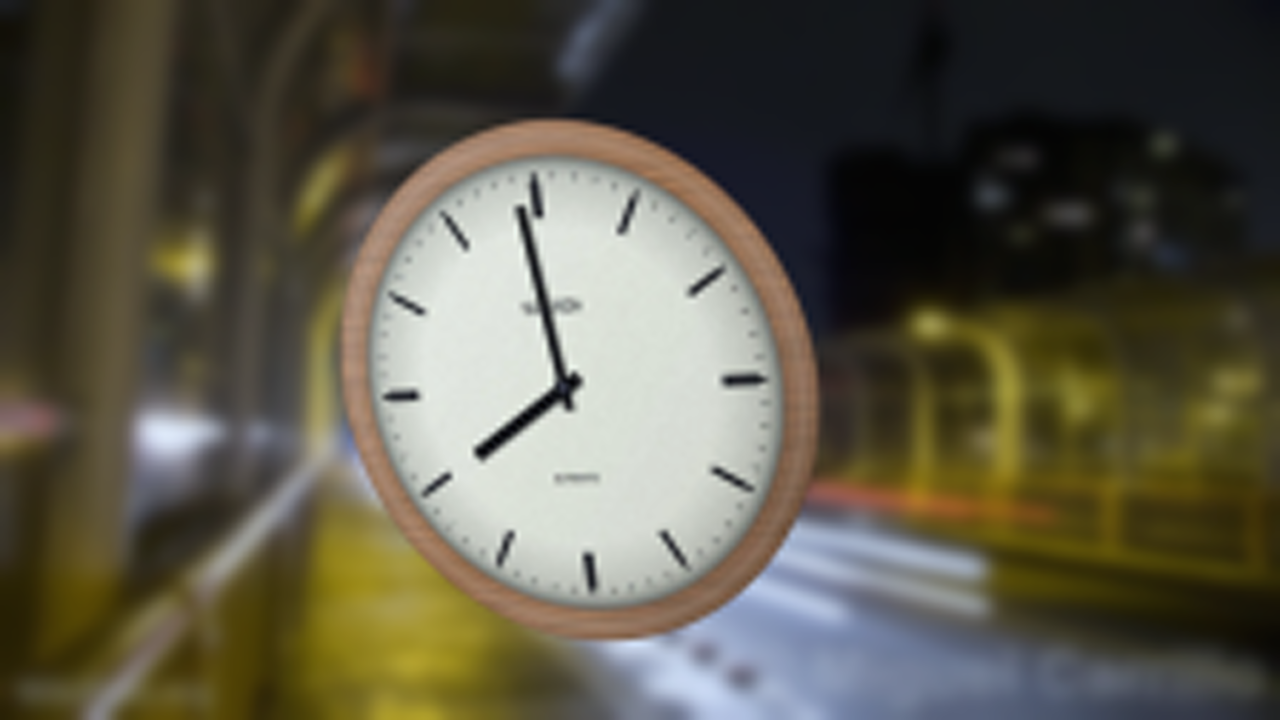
7 h 59 min
